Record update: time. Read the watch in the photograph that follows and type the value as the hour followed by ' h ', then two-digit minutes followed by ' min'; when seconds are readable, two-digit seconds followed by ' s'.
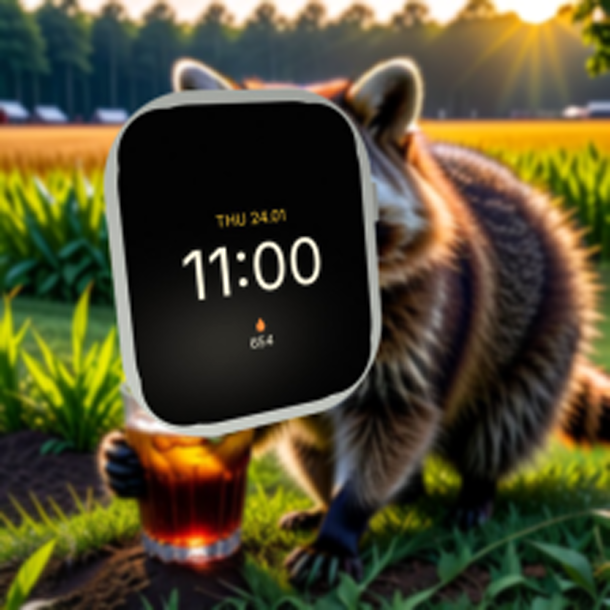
11 h 00 min
